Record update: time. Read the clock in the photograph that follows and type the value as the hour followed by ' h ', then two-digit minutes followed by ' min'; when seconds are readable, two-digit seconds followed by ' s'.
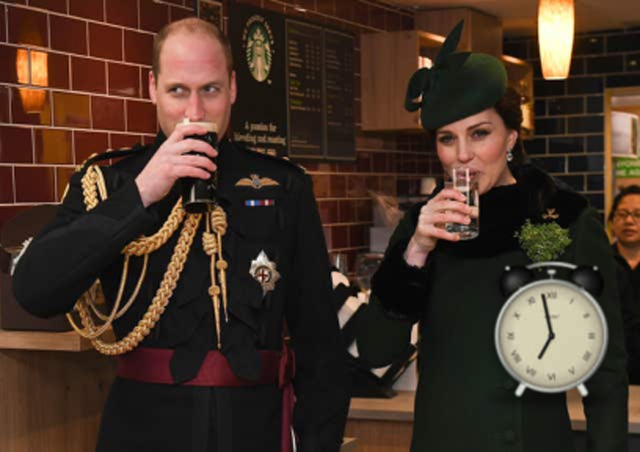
6 h 58 min
